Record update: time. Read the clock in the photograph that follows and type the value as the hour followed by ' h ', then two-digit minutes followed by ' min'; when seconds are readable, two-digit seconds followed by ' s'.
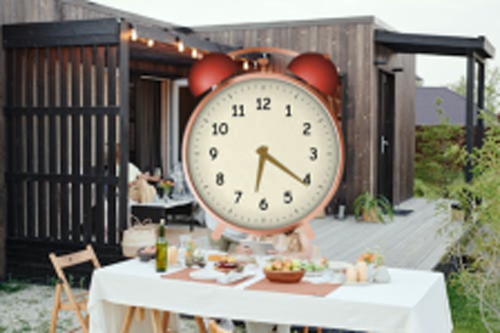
6 h 21 min
